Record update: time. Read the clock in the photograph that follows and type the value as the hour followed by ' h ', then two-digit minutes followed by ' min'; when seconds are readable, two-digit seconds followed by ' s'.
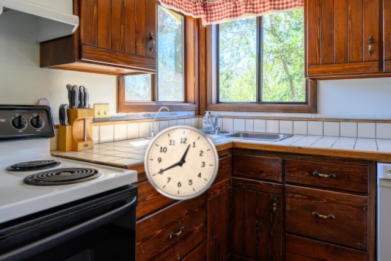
12 h 40 min
